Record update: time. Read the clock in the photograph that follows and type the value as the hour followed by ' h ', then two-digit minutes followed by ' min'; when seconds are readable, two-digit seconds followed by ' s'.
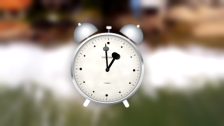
12 h 59 min
